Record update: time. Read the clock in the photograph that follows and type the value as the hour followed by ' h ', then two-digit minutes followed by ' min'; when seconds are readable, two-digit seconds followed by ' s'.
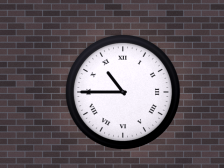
10 h 45 min
